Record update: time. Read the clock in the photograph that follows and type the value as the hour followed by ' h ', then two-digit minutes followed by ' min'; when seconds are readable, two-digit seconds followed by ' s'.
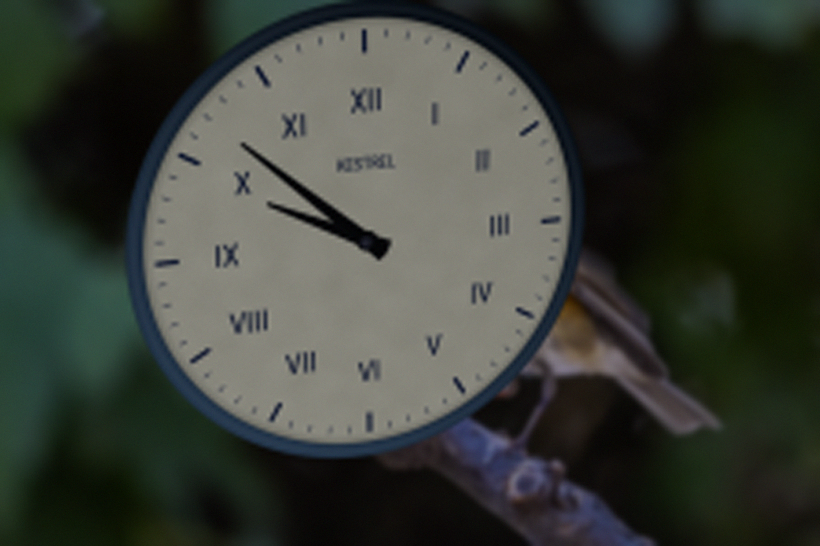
9 h 52 min
